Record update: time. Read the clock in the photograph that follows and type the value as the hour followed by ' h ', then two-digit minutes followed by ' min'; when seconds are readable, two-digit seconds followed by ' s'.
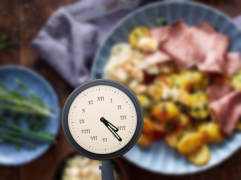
4 h 24 min
